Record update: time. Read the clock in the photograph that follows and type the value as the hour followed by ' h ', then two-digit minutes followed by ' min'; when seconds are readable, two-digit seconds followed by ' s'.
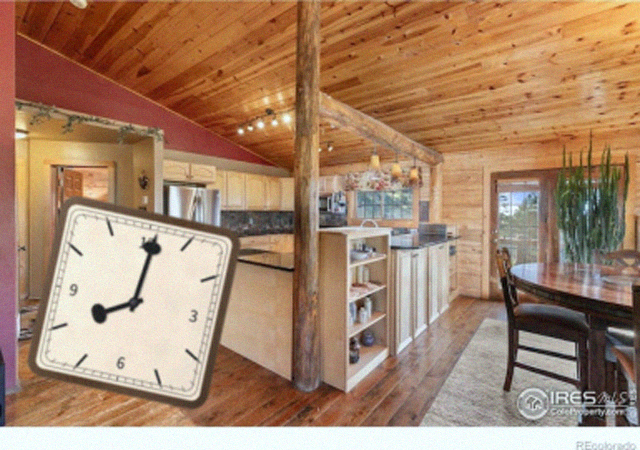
8 h 01 min
